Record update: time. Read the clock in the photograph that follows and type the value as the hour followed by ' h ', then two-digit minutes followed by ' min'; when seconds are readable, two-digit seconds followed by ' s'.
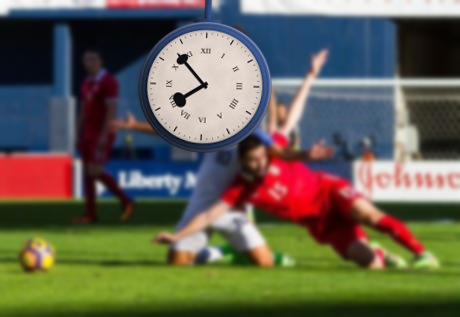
7 h 53 min
